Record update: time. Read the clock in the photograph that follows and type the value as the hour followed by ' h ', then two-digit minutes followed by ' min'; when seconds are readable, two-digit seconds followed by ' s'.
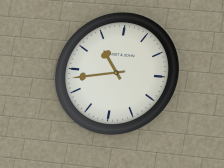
10 h 43 min
